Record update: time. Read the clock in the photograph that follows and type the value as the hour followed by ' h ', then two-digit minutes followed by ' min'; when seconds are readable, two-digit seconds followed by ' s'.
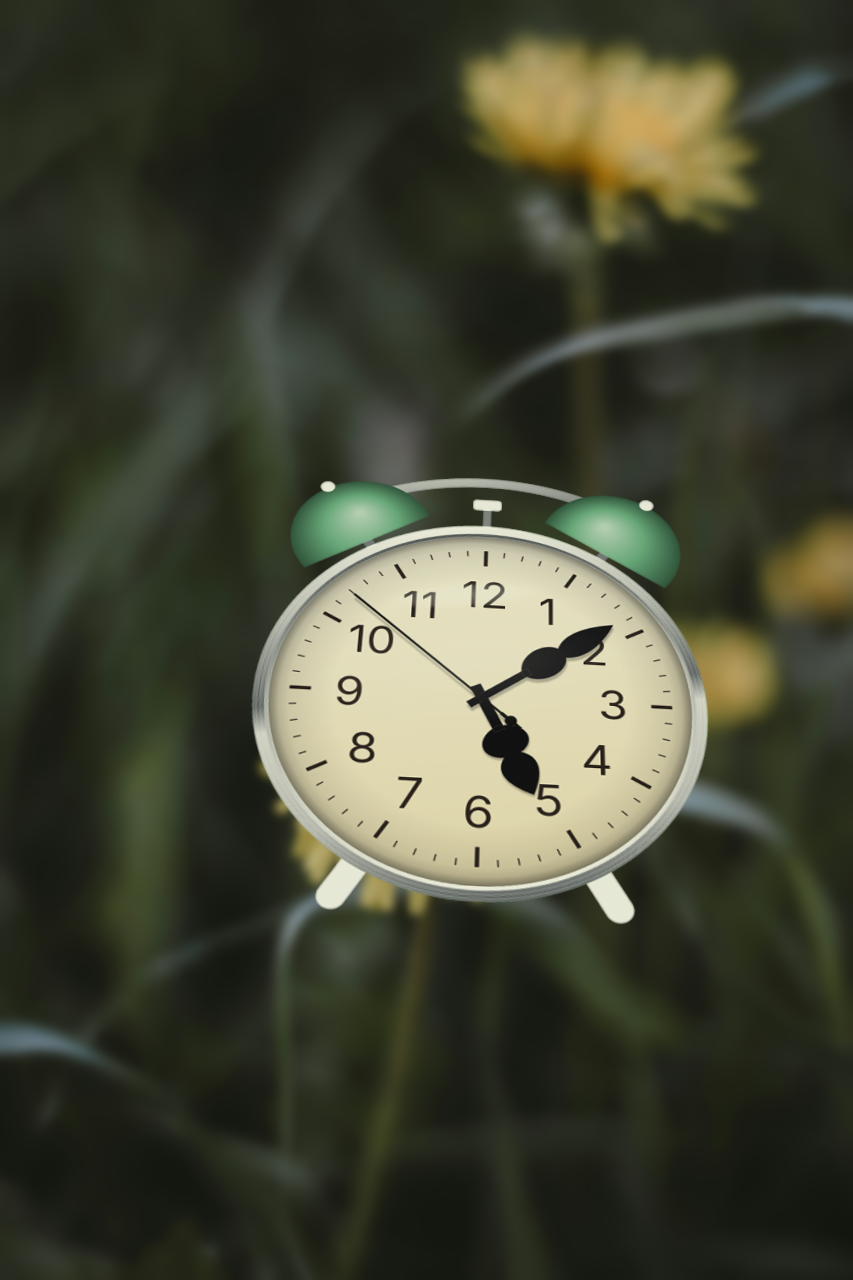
5 h 08 min 52 s
